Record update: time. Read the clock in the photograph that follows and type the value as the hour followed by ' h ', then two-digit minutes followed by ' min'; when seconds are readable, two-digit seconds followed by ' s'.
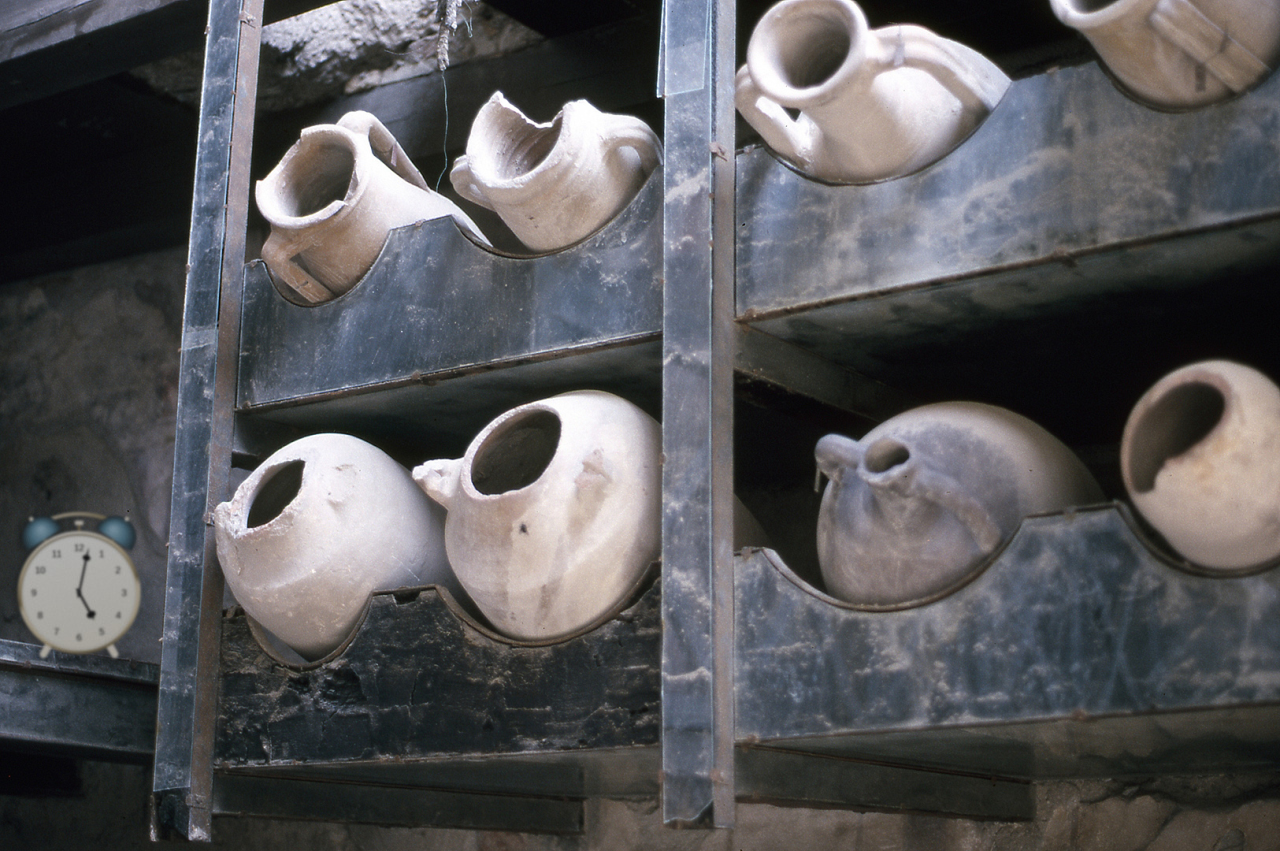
5 h 02 min
